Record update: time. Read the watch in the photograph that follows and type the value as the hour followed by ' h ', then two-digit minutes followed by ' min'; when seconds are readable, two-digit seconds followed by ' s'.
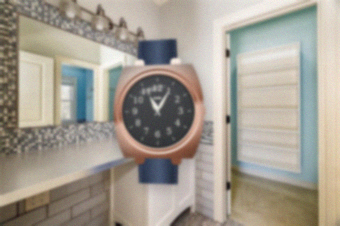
11 h 05 min
